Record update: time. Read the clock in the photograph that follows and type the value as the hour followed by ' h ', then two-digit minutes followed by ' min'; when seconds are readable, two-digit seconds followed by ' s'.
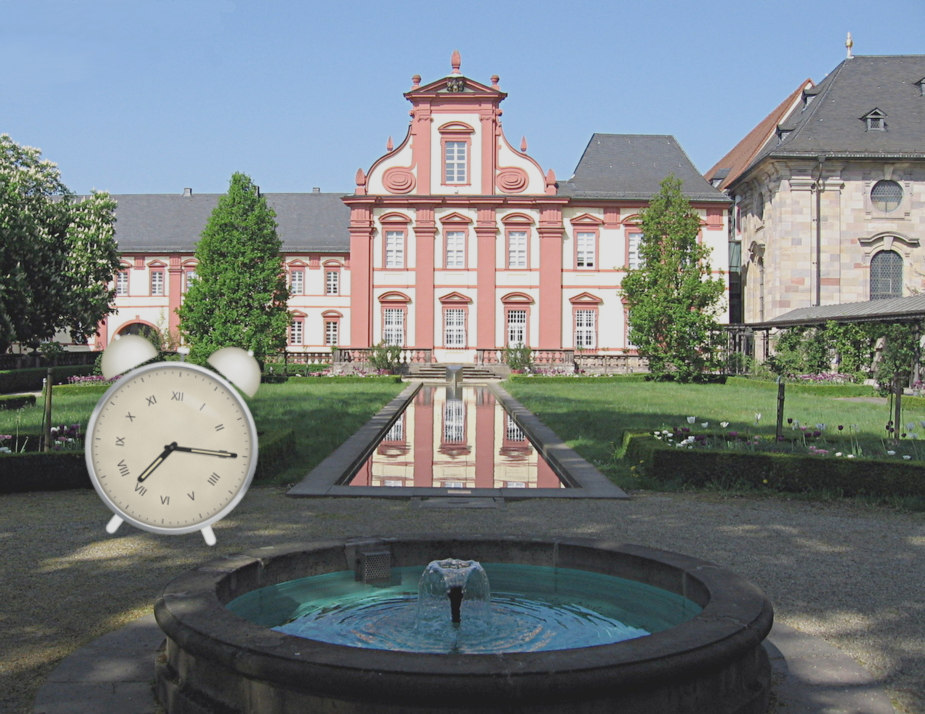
7 h 15 min
